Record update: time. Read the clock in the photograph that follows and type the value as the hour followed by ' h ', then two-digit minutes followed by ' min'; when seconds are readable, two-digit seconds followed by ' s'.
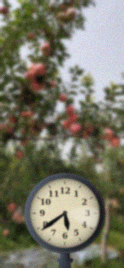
5 h 39 min
